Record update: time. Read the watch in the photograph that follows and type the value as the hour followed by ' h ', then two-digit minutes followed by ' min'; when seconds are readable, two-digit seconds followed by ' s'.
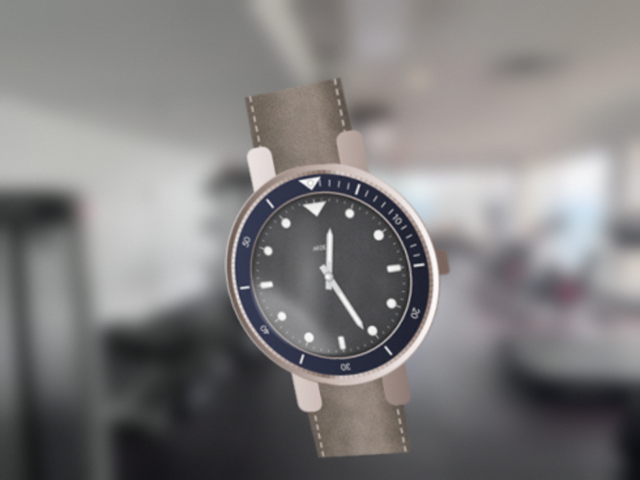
12 h 26 min
